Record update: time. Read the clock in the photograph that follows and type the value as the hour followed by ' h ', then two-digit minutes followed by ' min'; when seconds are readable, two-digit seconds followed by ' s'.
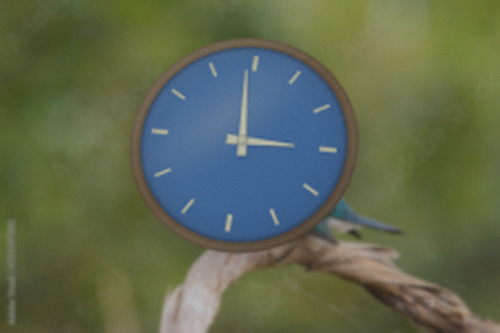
2 h 59 min
